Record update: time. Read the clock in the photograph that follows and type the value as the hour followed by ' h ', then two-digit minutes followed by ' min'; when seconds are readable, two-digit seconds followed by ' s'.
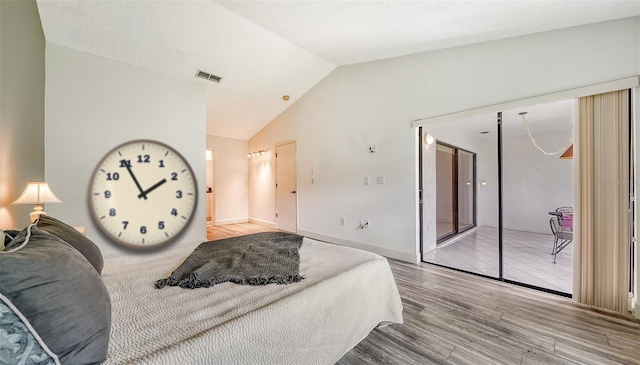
1 h 55 min
